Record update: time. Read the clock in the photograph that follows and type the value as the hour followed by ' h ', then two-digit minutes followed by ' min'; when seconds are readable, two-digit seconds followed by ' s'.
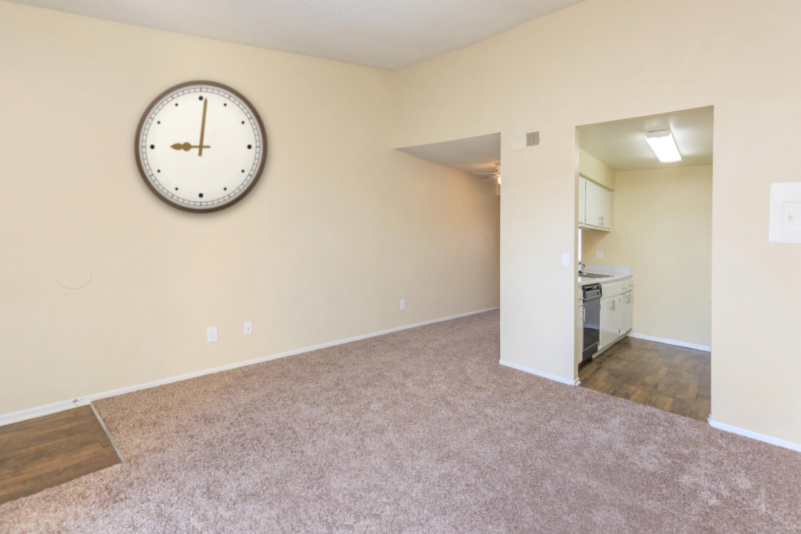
9 h 01 min
